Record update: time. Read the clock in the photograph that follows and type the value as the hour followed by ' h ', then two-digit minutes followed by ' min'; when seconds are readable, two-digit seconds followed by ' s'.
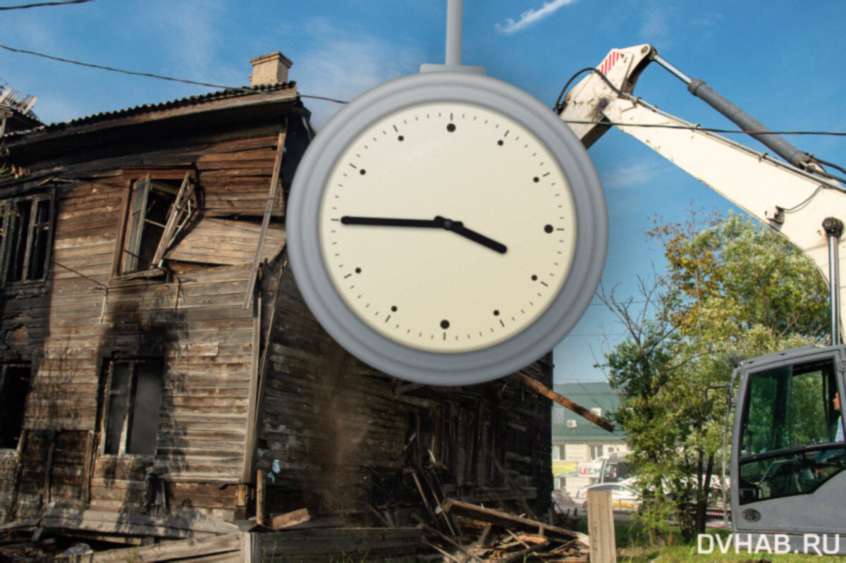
3 h 45 min
